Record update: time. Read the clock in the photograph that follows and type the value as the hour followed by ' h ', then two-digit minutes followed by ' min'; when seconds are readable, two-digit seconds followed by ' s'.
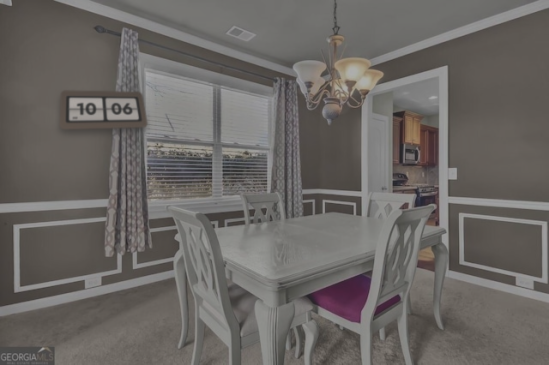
10 h 06 min
